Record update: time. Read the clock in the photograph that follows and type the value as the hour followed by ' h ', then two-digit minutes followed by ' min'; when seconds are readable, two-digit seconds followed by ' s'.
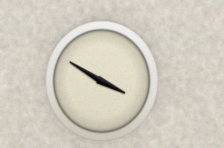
3 h 50 min
